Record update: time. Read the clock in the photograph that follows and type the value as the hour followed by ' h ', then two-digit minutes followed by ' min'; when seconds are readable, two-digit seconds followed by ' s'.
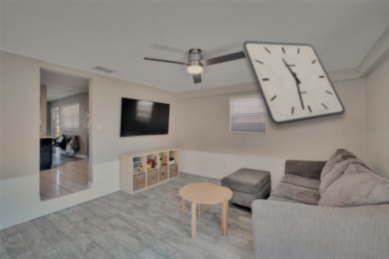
11 h 32 min
